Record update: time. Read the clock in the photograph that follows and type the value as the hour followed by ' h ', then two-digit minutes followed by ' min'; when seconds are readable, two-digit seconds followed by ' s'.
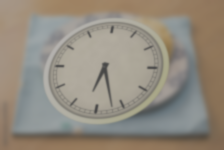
6 h 27 min
